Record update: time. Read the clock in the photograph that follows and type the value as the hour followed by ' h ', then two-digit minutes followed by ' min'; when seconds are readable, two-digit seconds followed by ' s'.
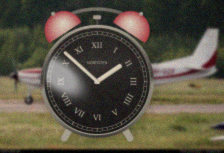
1 h 52 min
